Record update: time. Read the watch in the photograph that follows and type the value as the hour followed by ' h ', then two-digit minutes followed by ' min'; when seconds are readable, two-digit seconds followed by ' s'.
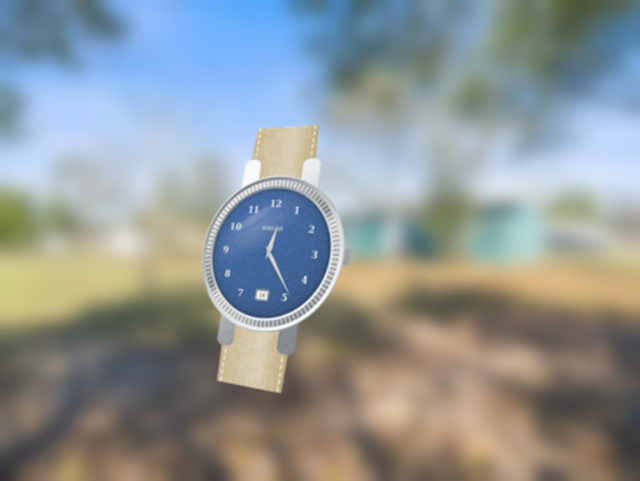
12 h 24 min
